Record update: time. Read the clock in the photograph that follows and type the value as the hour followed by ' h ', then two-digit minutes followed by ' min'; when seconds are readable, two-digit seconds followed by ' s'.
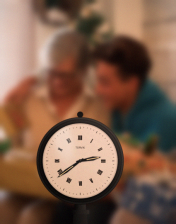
2 h 39 min
